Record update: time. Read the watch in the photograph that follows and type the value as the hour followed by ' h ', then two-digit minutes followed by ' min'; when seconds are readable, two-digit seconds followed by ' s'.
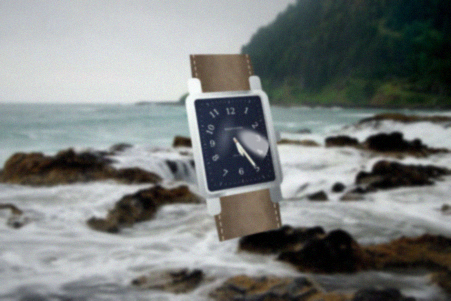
5 h 25 min
